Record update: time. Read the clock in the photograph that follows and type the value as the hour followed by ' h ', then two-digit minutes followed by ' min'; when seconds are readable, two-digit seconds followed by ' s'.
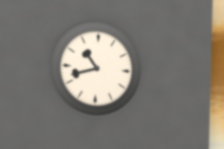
10 h 42 min
